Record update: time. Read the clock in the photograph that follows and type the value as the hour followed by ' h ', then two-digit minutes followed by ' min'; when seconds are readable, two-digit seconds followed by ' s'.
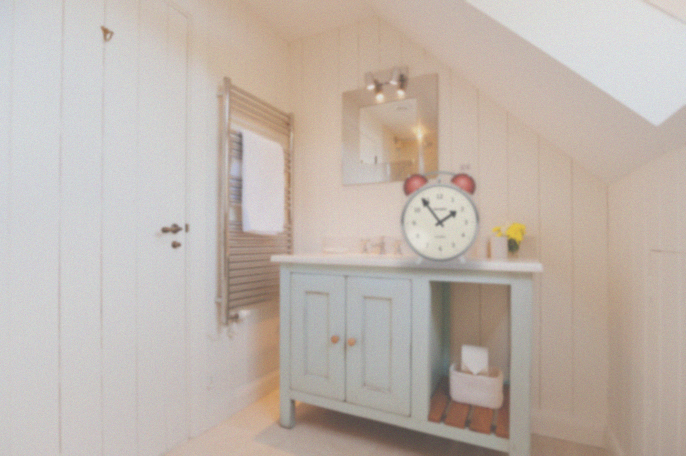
1 h 54 min
